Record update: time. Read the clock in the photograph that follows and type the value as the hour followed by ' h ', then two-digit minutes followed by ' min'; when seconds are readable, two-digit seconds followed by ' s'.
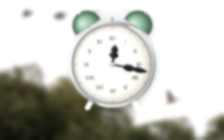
12 h 17 min
